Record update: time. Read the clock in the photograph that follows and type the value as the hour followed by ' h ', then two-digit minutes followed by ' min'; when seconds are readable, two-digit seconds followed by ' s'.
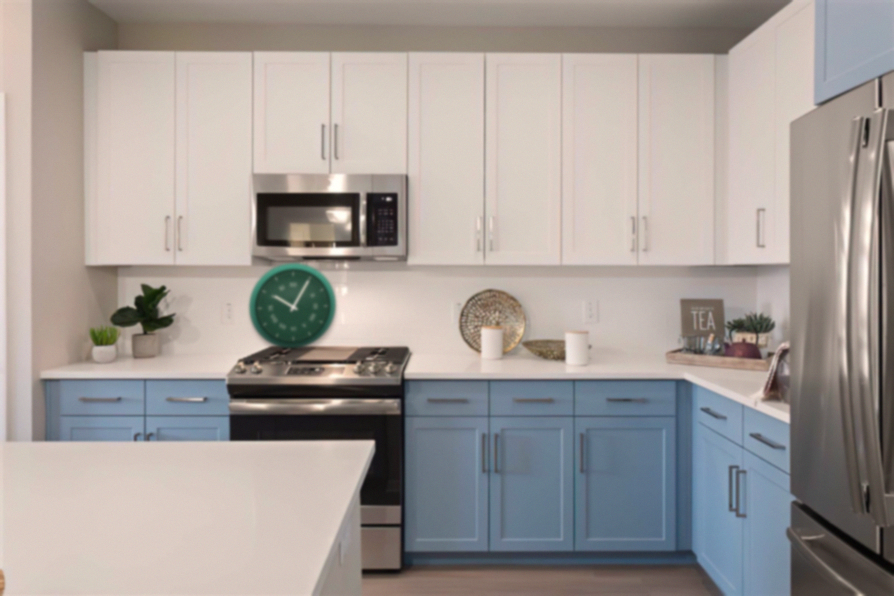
10 h 05 min
